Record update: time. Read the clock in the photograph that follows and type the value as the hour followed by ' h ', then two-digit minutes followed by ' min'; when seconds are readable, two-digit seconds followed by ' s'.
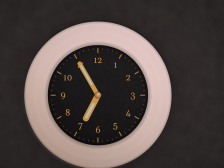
6 h 55 min
